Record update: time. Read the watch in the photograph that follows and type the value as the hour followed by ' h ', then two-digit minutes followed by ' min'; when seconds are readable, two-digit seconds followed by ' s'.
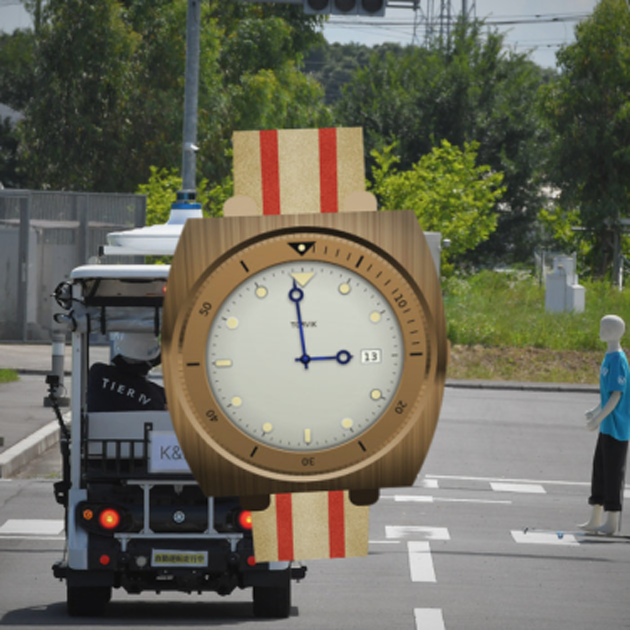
2 h 59 min
